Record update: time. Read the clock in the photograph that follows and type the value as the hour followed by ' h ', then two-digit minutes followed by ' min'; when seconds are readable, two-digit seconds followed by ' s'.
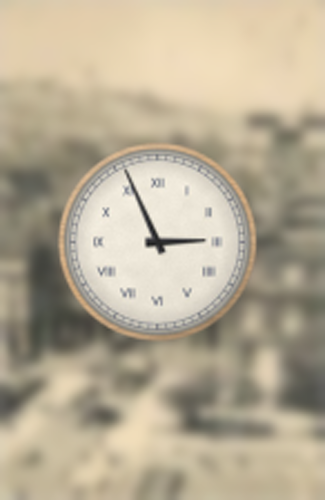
2 h 56 min
